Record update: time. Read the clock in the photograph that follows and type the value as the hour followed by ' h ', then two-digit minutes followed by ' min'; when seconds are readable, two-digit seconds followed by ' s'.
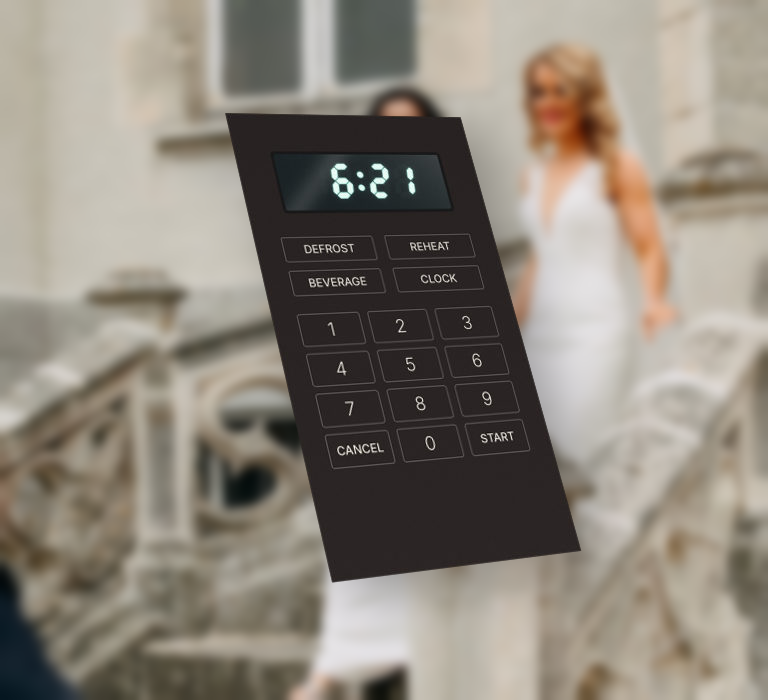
6 h 21 min
